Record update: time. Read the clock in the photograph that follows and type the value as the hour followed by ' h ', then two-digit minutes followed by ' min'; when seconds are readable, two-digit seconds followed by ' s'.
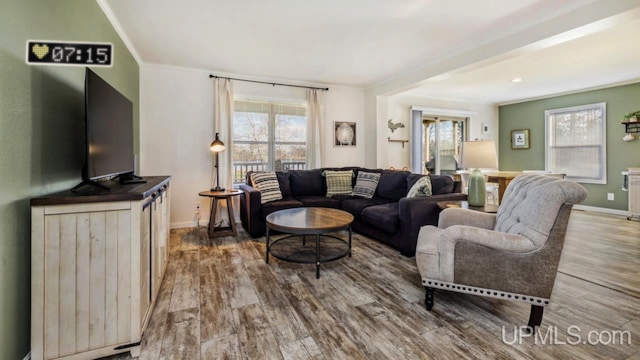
7 h 15 min
